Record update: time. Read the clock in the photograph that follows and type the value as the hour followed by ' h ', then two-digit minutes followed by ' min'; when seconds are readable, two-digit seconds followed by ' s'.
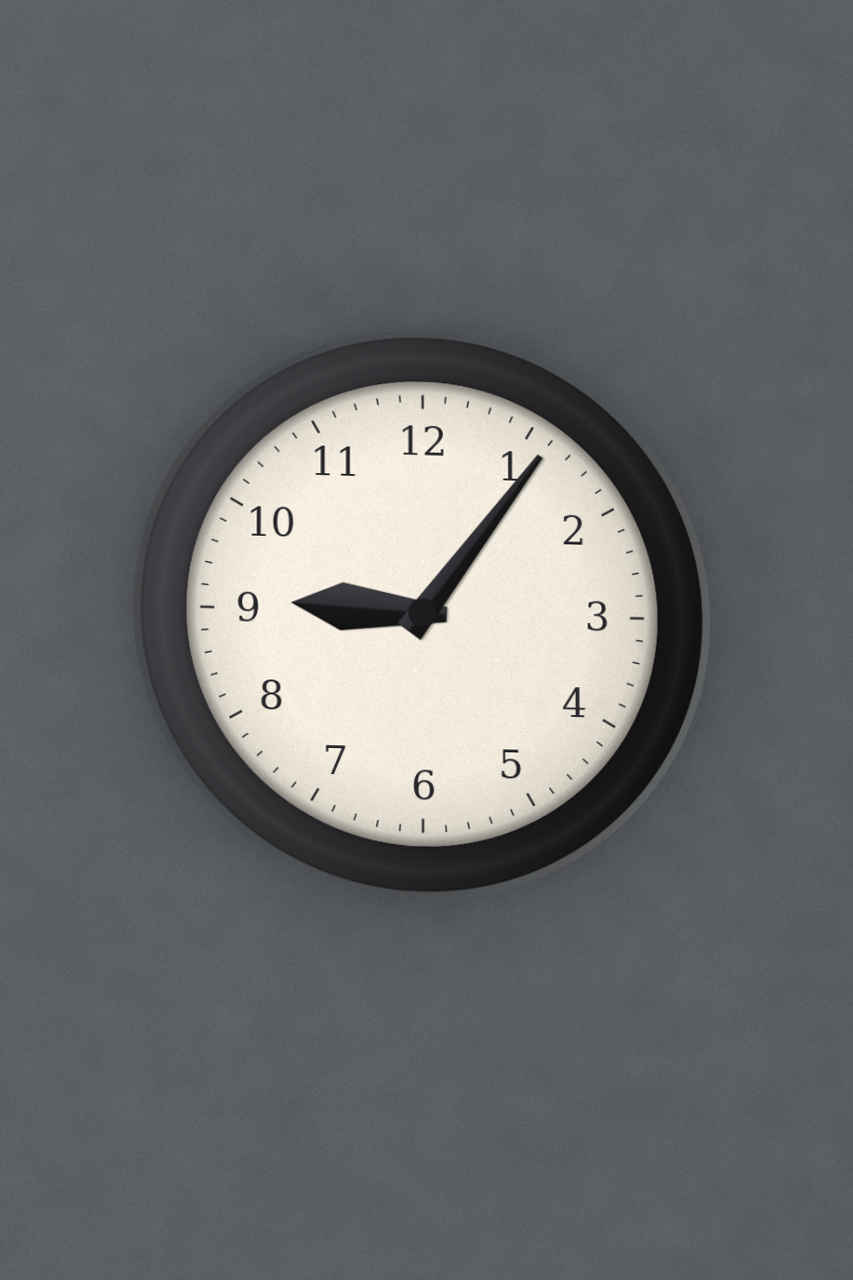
9 h 06 min
